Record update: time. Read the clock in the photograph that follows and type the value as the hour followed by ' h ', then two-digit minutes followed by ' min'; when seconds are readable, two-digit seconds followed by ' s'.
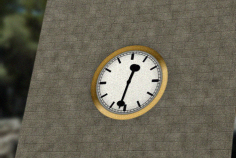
12 h 32 min
